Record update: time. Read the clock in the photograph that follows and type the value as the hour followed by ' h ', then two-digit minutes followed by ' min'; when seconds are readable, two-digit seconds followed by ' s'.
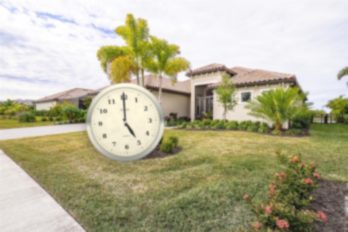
5 h 00 min
